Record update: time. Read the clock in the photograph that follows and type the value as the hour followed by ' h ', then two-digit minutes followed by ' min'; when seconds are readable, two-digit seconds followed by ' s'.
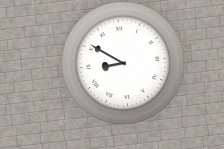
8 h 51 min
